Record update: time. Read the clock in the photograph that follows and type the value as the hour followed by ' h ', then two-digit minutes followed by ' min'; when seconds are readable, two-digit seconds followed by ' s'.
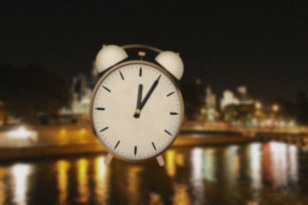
12 h 05 min
